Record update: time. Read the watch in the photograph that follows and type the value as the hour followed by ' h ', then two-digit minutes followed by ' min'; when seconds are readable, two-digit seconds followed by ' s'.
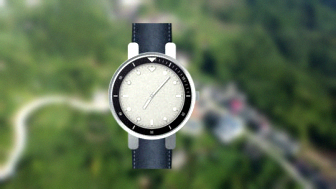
7 h 07 min
